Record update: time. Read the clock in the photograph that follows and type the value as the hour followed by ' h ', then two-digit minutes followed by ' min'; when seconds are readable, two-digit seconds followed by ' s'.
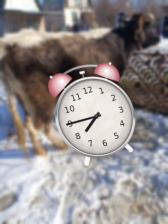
7 h 45 min
